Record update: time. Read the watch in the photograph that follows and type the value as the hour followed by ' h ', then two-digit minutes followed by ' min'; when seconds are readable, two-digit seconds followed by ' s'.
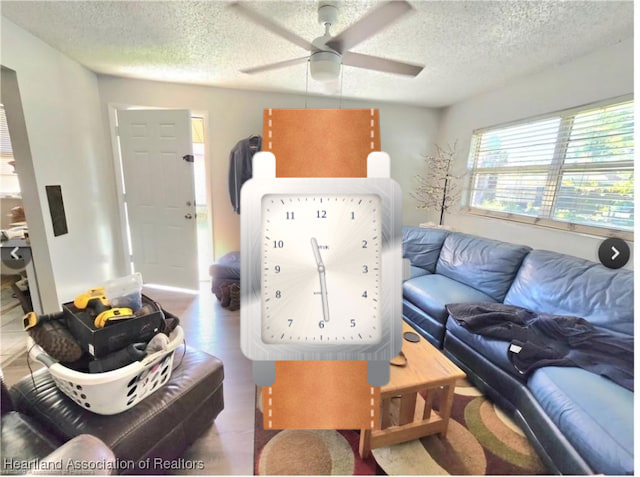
11 h 29 min
